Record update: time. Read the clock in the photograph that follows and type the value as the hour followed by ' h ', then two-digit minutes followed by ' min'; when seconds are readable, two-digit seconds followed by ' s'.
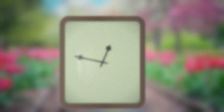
12 h 47 min
